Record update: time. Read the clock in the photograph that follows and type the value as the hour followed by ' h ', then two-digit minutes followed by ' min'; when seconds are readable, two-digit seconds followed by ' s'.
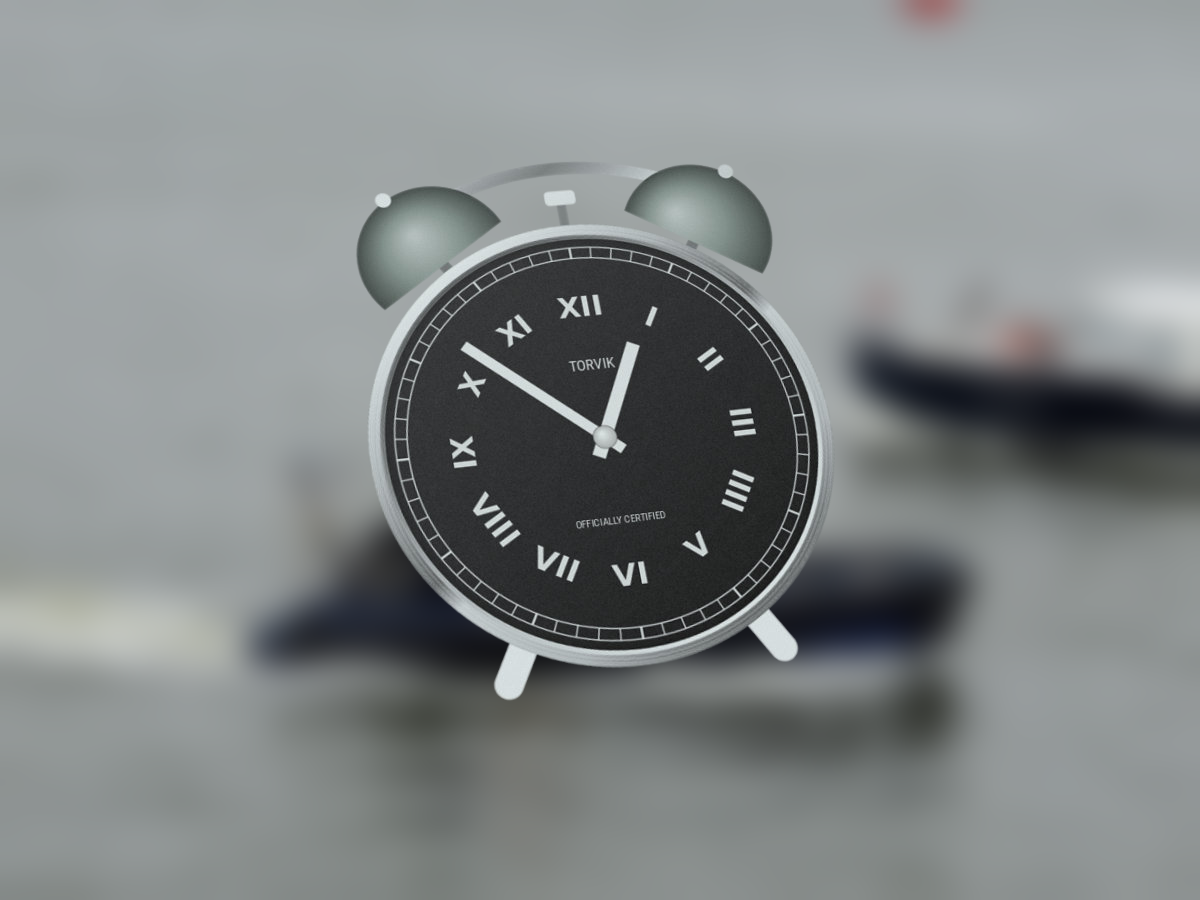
12 h 52 min
